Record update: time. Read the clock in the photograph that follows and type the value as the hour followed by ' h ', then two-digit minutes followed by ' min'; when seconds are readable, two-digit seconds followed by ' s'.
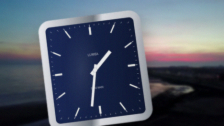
1 h 32 min
